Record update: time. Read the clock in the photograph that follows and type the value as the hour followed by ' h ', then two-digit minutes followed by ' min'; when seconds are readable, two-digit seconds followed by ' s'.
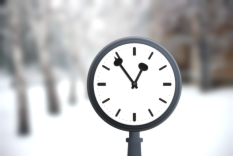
12 h 54 min
